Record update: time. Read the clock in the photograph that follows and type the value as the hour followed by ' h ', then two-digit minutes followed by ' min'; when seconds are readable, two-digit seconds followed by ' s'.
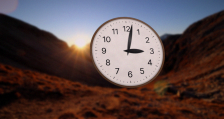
3 h 02 min
